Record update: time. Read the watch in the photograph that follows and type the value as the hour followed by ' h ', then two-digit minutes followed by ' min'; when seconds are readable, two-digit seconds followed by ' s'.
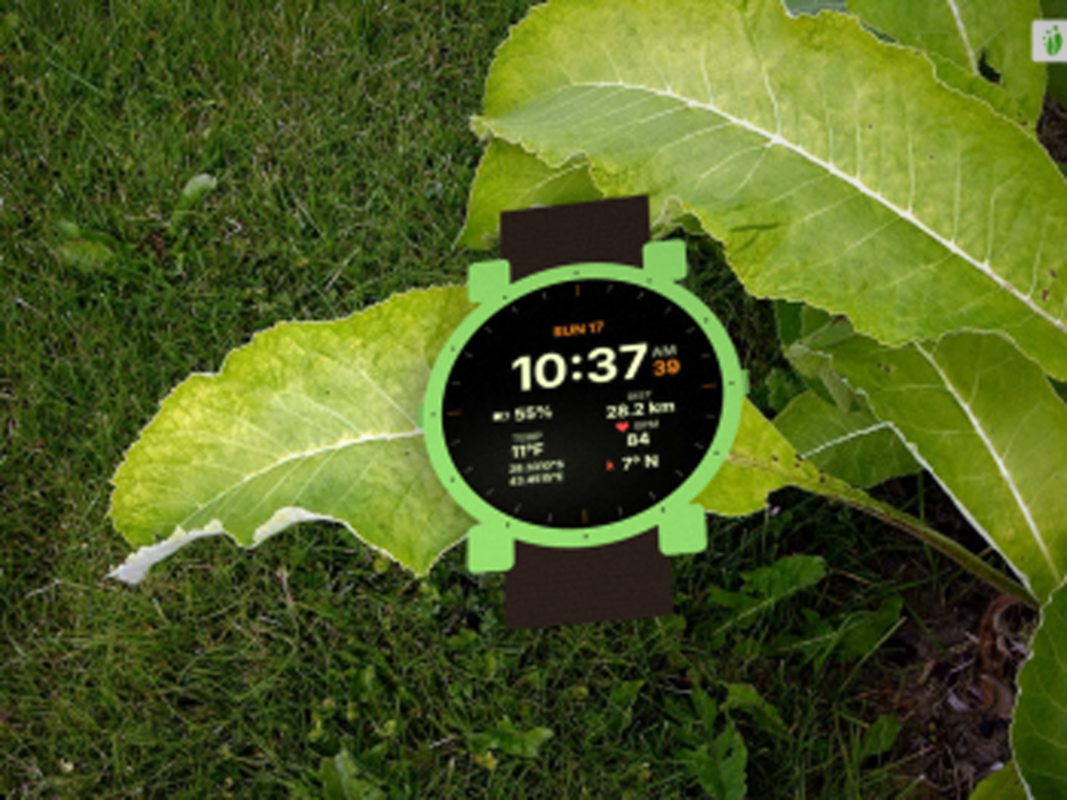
10 h 37 min
